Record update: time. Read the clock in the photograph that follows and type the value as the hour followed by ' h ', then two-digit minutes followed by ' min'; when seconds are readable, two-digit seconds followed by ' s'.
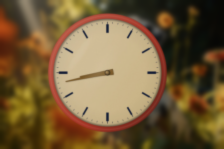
8 h 43 min
